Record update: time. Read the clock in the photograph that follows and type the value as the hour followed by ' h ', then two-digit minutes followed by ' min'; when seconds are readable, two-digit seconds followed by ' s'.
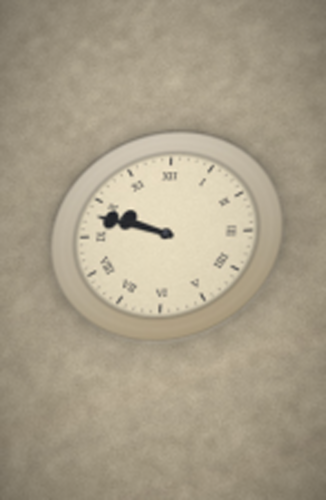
9 h 48 min
